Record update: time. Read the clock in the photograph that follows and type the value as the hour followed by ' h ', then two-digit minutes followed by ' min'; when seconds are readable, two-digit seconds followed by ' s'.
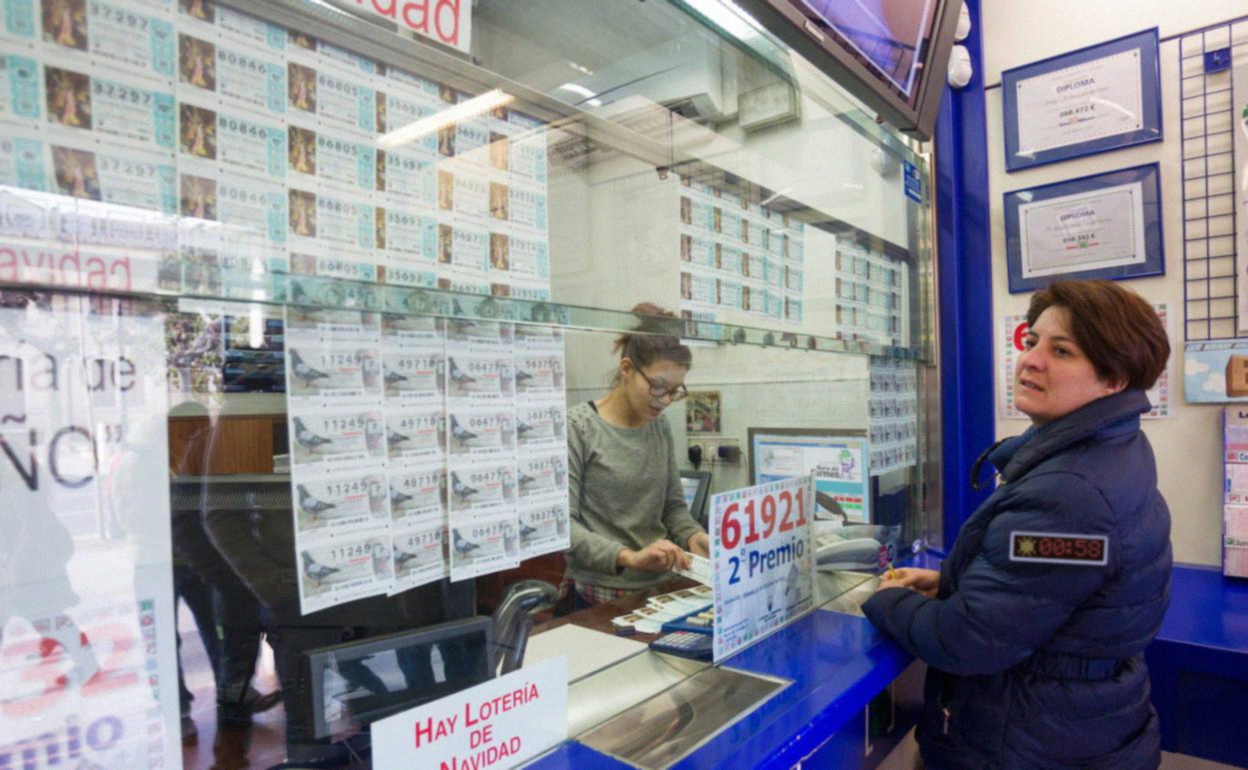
0 h 58 min
